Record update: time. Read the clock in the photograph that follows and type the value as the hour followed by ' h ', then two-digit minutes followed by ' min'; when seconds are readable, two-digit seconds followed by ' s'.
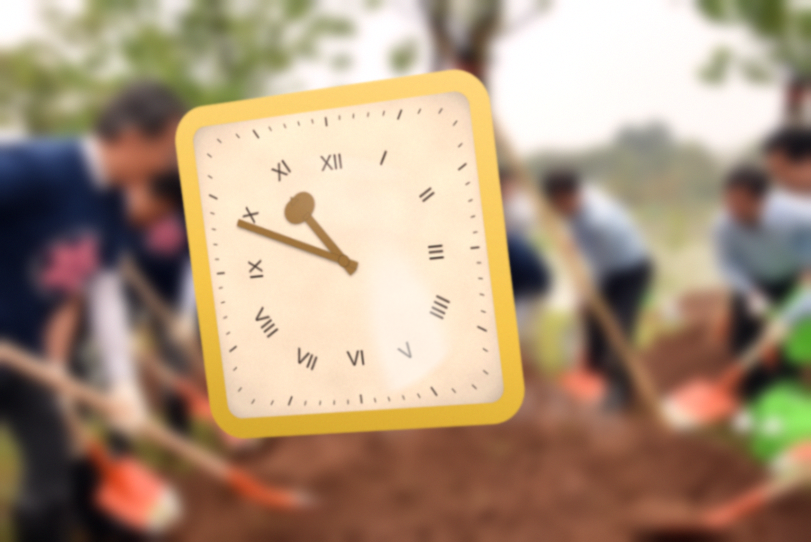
10 h 49 min
